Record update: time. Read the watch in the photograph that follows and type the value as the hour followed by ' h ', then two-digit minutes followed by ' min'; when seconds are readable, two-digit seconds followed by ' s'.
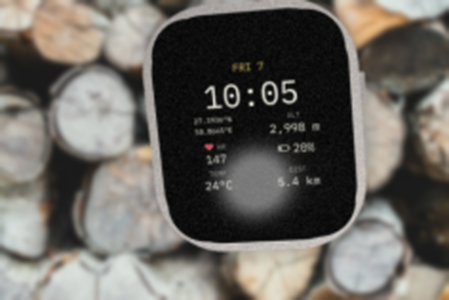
10 h 05 min
